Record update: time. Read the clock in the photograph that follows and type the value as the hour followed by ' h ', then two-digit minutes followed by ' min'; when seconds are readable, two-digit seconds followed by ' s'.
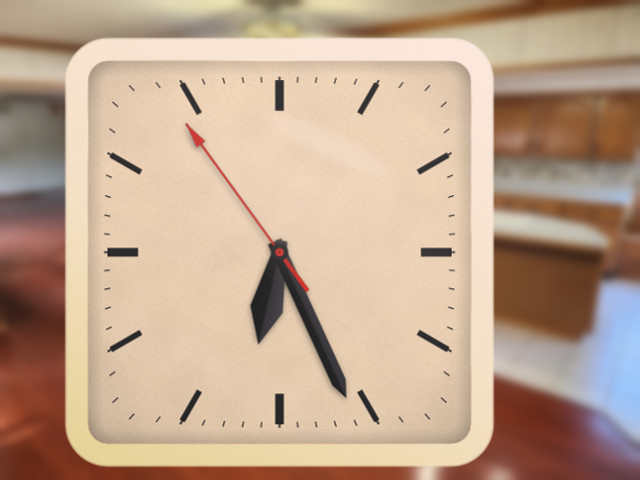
6 h 25 min 54 s
